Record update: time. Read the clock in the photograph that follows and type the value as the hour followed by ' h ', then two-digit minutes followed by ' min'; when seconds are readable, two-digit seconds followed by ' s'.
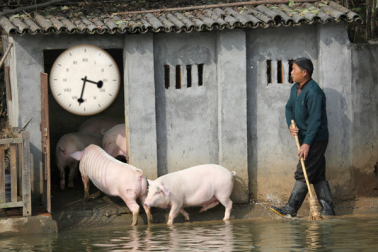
3 h 32 min
